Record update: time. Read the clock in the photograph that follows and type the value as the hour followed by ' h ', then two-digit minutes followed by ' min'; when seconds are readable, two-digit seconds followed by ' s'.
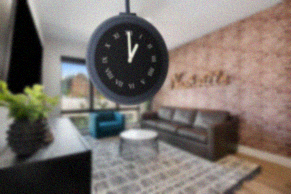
1 h 00 min
